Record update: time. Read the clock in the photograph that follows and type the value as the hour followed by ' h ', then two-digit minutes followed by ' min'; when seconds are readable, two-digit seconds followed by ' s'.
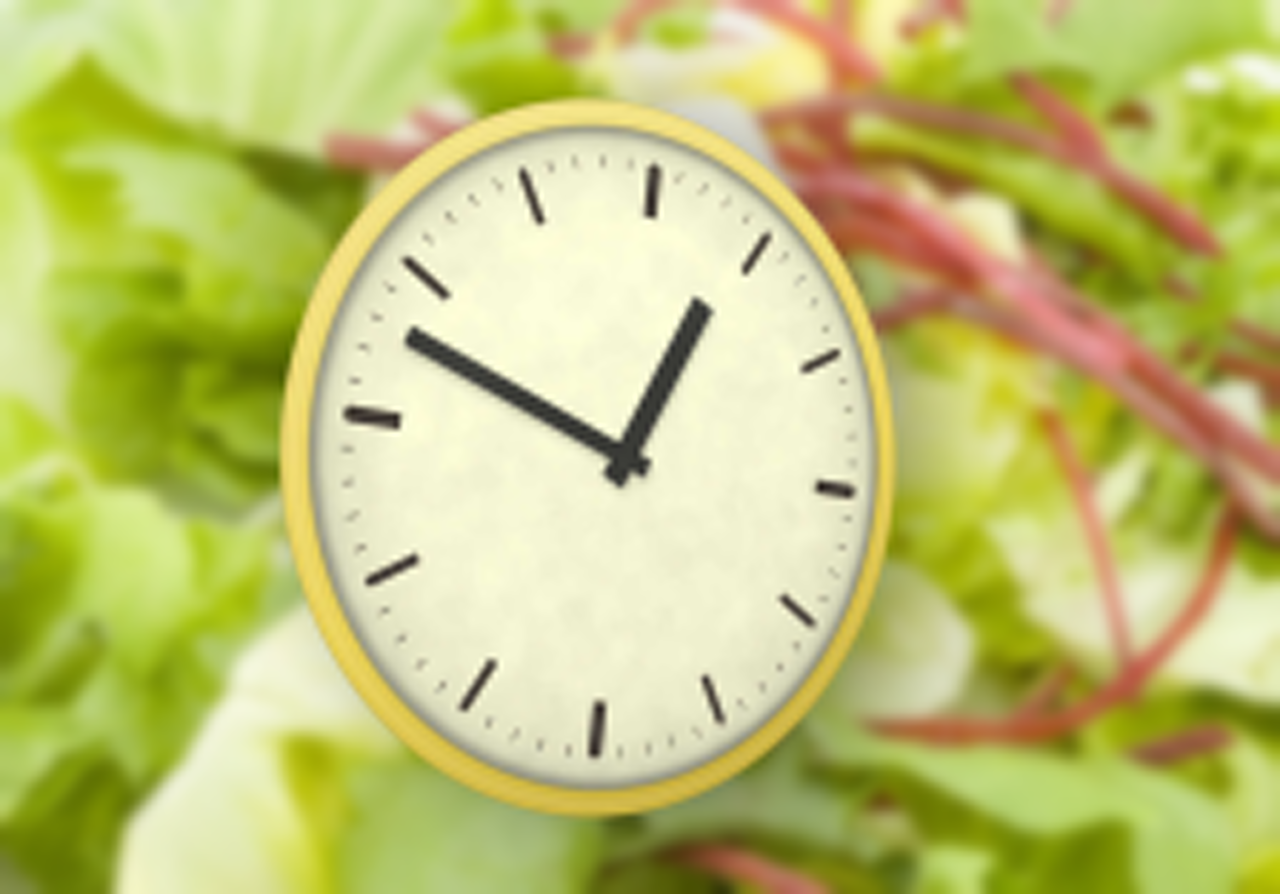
12 h 48 min
